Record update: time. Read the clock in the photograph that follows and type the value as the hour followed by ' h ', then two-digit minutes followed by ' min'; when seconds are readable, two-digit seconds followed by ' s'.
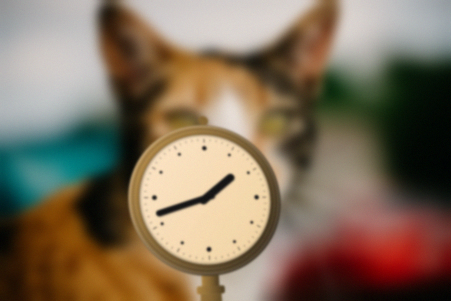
1 h 42 min
